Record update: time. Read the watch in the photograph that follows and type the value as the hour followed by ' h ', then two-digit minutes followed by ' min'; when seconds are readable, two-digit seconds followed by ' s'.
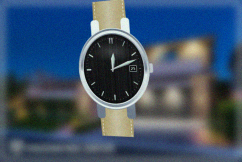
12 h 12 min
